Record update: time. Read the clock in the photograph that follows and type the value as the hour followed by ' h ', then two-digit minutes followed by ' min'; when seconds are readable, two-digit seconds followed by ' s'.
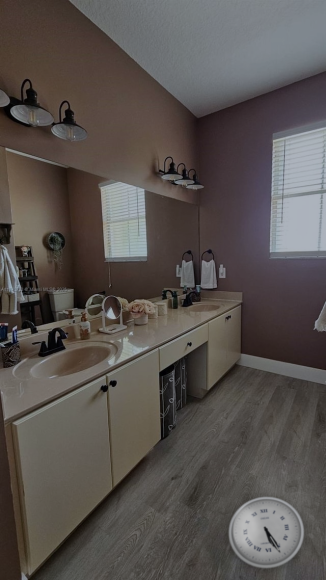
5 h 26 min
